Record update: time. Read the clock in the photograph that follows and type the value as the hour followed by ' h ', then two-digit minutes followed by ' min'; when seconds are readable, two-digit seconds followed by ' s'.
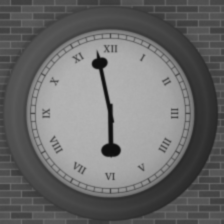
5 h 58 min
